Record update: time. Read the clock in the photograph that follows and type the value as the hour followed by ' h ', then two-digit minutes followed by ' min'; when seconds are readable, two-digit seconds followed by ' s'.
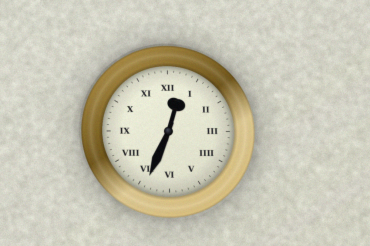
12 h 34 min
